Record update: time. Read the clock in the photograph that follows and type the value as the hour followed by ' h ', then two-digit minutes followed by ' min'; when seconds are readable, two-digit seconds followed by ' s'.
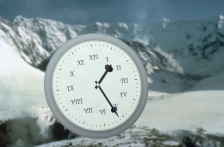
1 h 26 min
